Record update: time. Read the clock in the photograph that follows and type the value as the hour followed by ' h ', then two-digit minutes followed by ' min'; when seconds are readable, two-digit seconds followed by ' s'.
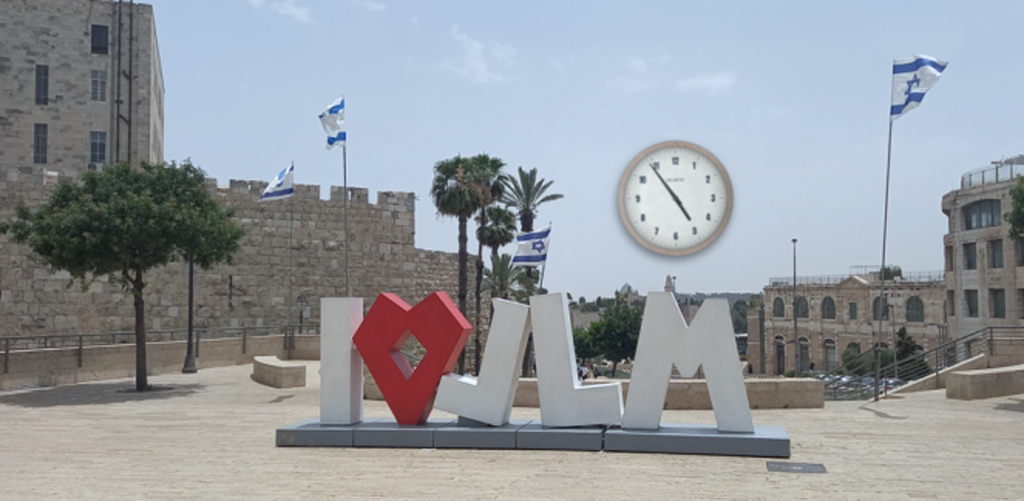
4 h 54 min
